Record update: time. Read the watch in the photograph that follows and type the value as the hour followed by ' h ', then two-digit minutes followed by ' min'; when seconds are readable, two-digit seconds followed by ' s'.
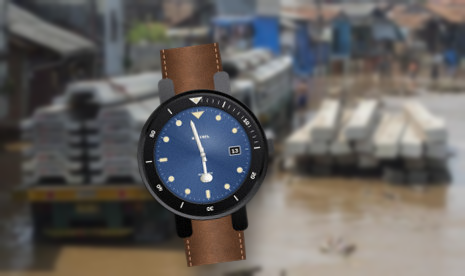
5 h 58 min
